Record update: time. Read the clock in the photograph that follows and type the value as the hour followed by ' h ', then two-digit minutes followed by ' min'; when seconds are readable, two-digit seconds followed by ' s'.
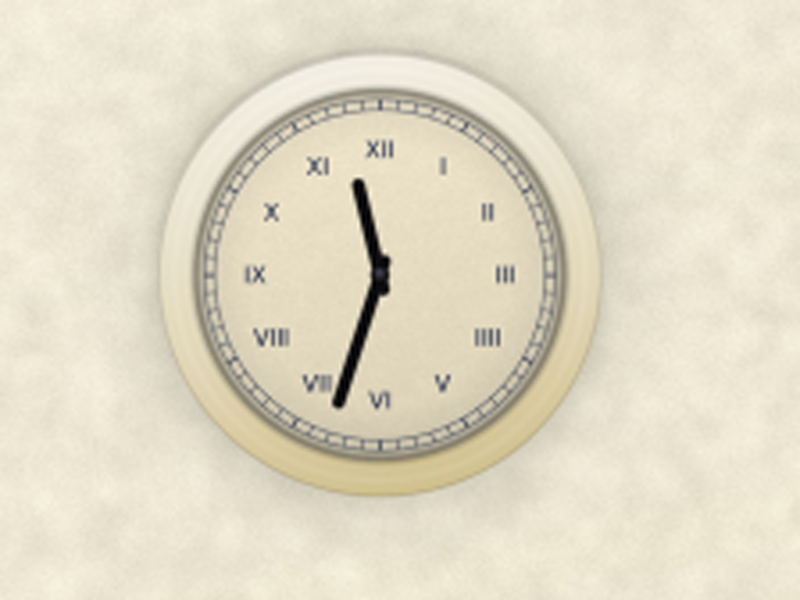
11 h 33 min
